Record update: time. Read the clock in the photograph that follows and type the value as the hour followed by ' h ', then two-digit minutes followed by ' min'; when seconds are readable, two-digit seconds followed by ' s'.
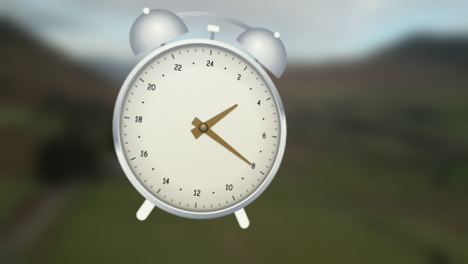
3 h 20 min
